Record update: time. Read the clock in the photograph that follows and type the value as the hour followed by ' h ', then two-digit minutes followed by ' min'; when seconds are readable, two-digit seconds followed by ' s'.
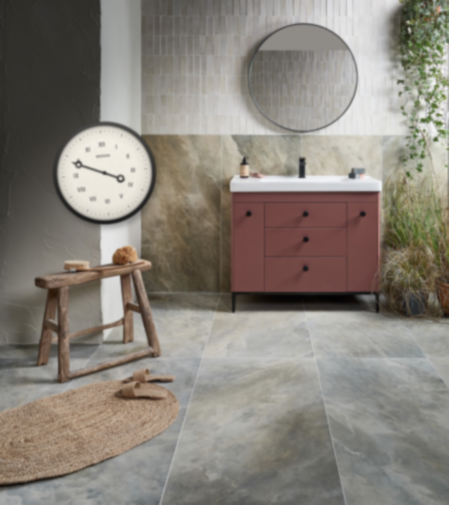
3 h 49 min
